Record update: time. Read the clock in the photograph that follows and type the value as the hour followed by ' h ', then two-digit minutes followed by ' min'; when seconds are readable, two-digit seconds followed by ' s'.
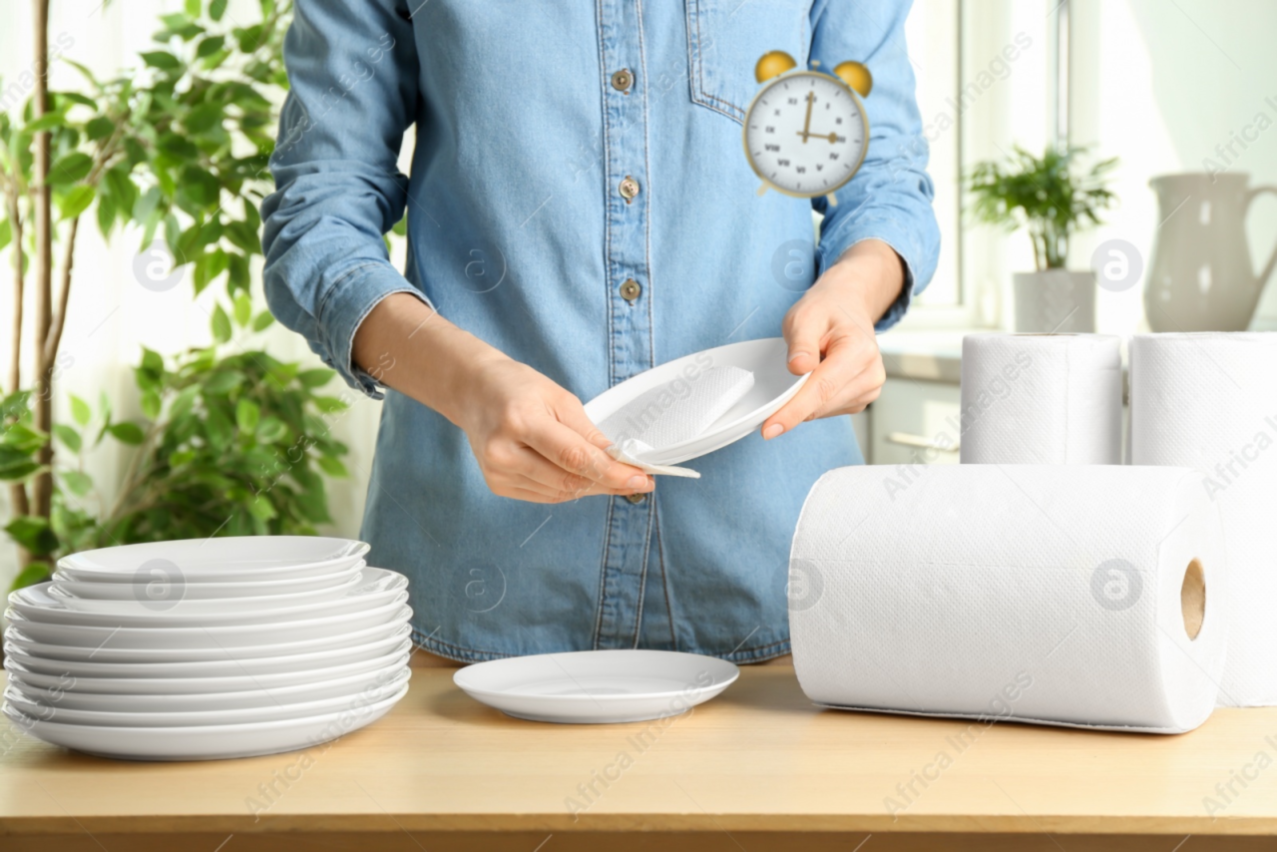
3 h 00 min
